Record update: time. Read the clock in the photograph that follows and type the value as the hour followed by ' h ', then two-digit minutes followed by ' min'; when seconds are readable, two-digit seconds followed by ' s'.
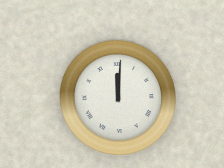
12 h 01 min
